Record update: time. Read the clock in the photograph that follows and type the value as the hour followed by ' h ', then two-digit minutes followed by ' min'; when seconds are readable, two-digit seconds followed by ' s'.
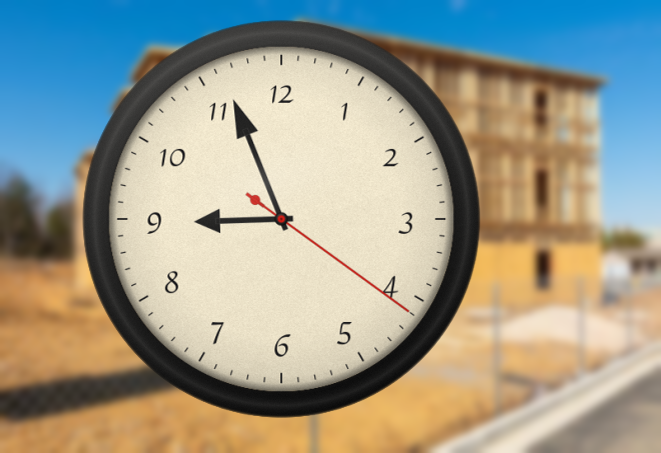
8 h 56 min 21 s
